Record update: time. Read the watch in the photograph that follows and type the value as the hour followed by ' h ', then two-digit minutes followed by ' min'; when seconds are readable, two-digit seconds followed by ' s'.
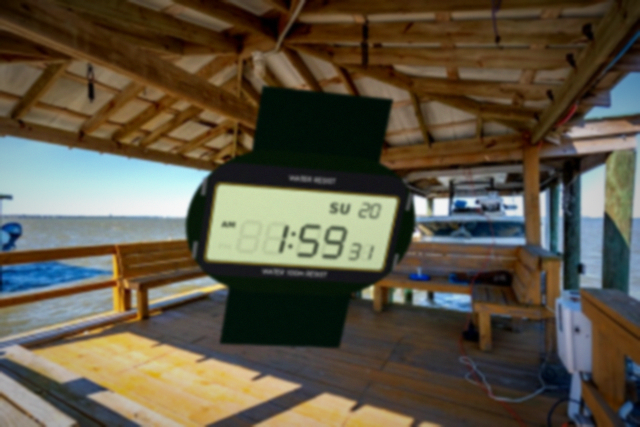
1 h 59 min 31 s
